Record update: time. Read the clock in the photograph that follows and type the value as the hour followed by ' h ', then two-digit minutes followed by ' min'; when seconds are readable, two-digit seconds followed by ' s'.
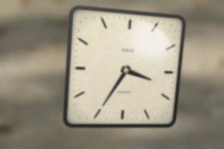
3 h 35 min
